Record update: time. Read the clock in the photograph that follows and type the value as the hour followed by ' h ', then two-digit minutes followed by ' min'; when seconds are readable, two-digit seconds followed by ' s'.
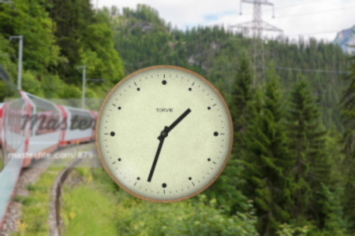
1 h 33 min
